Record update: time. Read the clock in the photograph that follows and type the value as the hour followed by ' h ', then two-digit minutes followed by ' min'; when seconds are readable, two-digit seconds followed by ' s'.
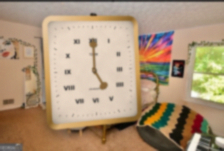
5 h 00 min
